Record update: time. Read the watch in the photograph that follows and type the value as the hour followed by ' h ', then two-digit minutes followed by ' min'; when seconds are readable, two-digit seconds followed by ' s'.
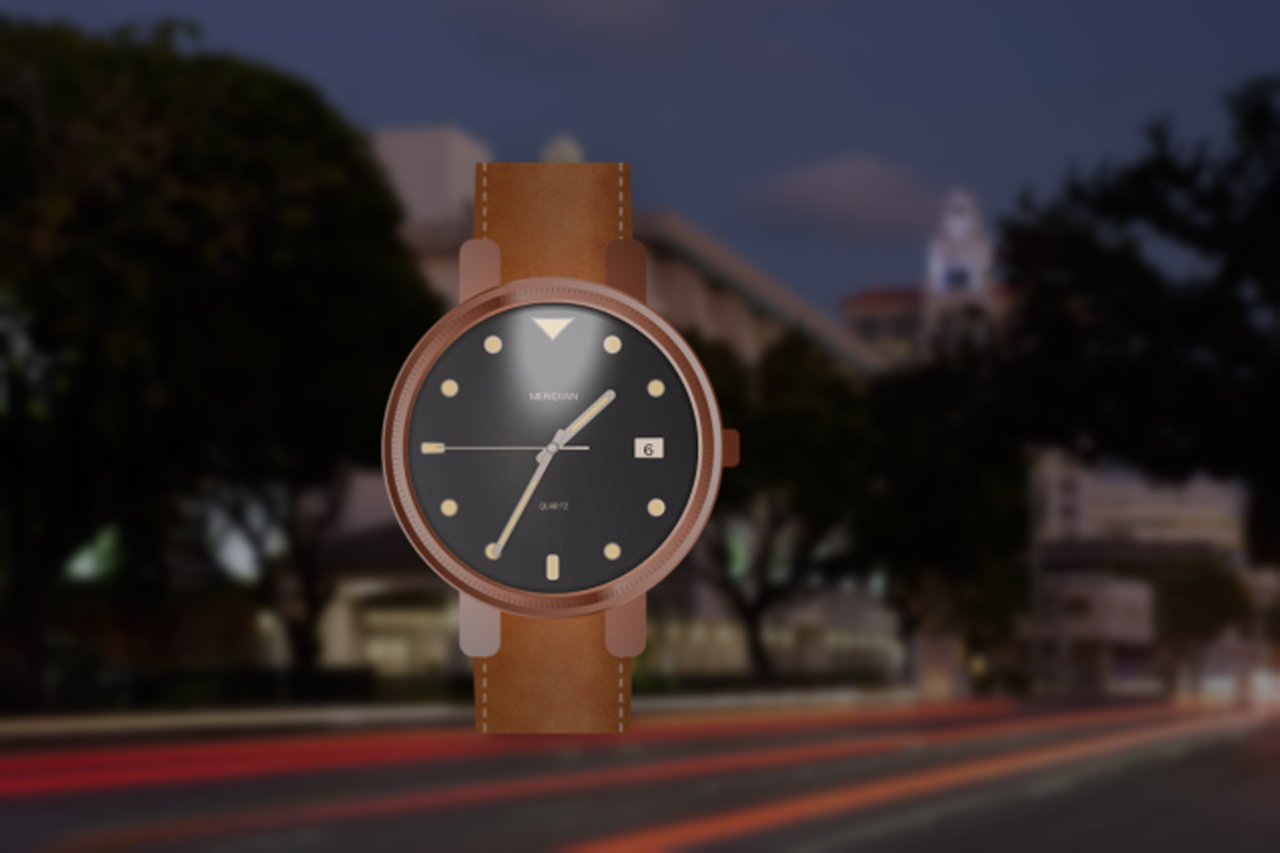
1 h 34 min 45 s
